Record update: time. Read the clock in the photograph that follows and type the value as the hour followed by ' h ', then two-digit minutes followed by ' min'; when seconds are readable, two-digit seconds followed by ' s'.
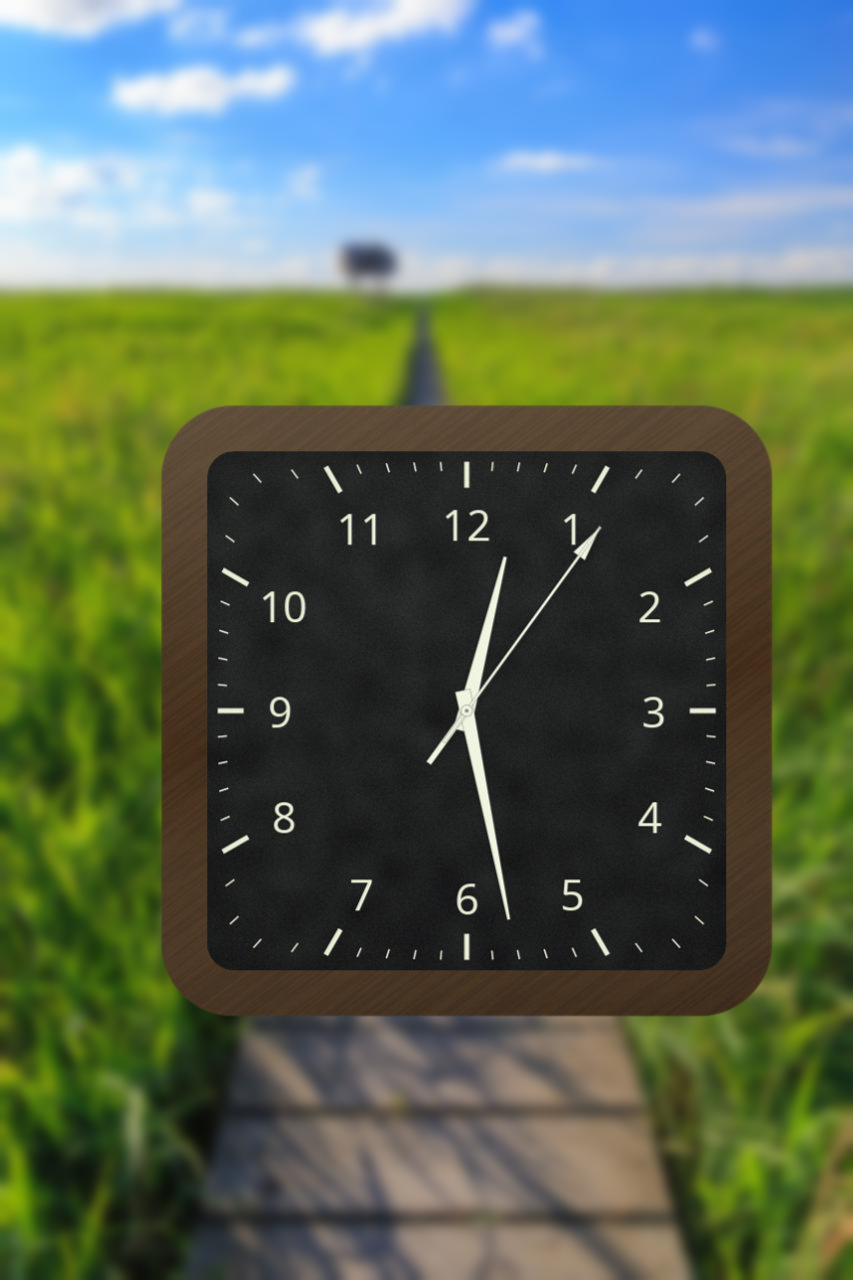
12 h 28 min 06 s
